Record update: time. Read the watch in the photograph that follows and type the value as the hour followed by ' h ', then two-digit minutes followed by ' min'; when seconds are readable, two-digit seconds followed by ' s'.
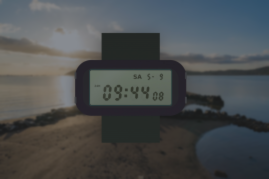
9 h 44 min 08 s
